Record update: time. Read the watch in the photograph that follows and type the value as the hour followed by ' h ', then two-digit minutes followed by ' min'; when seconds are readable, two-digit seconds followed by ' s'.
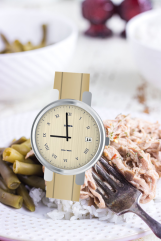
8 h 59 min
